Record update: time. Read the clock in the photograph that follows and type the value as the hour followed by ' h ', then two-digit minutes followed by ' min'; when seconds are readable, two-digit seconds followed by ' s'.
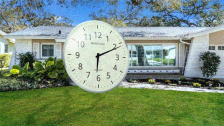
6 h 11 min
